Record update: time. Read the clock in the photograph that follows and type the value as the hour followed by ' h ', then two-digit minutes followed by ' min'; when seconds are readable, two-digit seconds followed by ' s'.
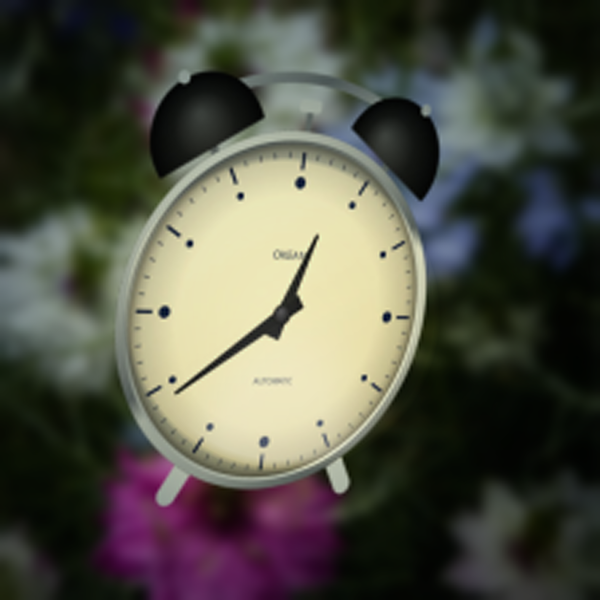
12 h 39 min
